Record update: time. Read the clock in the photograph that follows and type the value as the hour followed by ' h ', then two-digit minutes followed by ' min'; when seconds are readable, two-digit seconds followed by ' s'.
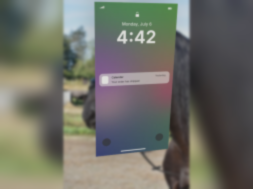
4 h 42 min
